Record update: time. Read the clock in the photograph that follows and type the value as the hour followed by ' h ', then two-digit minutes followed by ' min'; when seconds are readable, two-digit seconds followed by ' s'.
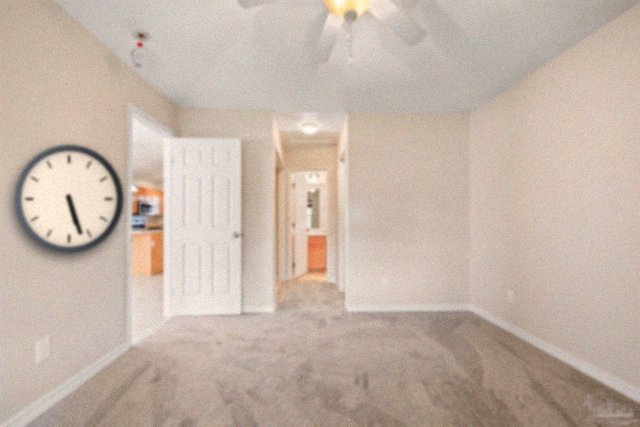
5 h 27 min
